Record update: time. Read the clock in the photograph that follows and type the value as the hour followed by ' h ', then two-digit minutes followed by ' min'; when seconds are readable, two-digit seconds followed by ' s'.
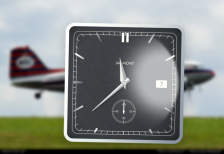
11 h 38 min
